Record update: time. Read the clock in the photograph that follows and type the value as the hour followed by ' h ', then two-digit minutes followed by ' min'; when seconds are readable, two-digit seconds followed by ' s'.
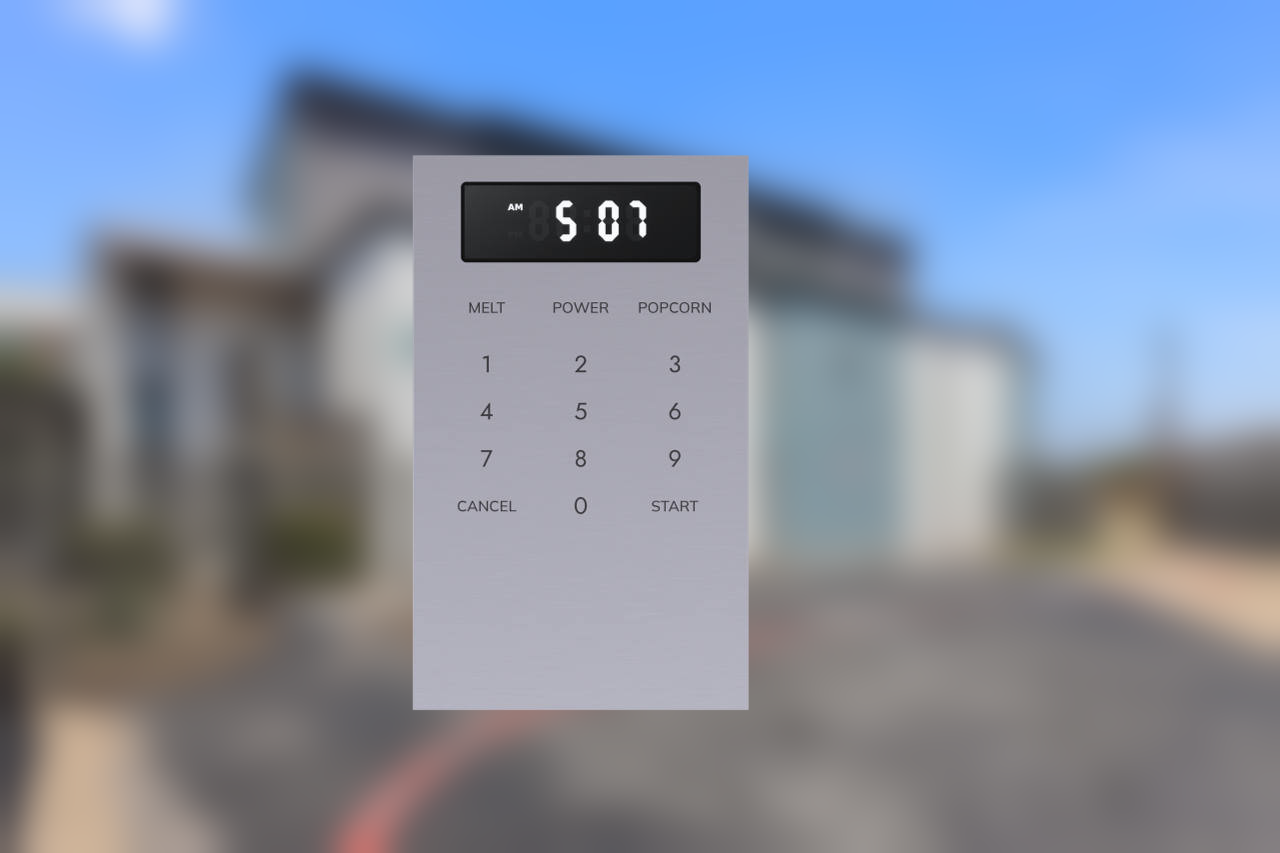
5 h 07 min
